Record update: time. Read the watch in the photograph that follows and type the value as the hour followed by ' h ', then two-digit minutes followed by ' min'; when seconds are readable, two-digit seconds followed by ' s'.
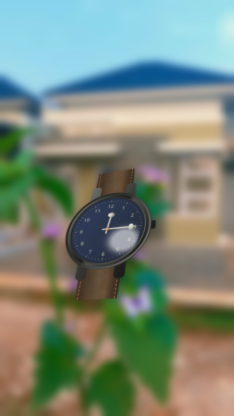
12 h 15 min
